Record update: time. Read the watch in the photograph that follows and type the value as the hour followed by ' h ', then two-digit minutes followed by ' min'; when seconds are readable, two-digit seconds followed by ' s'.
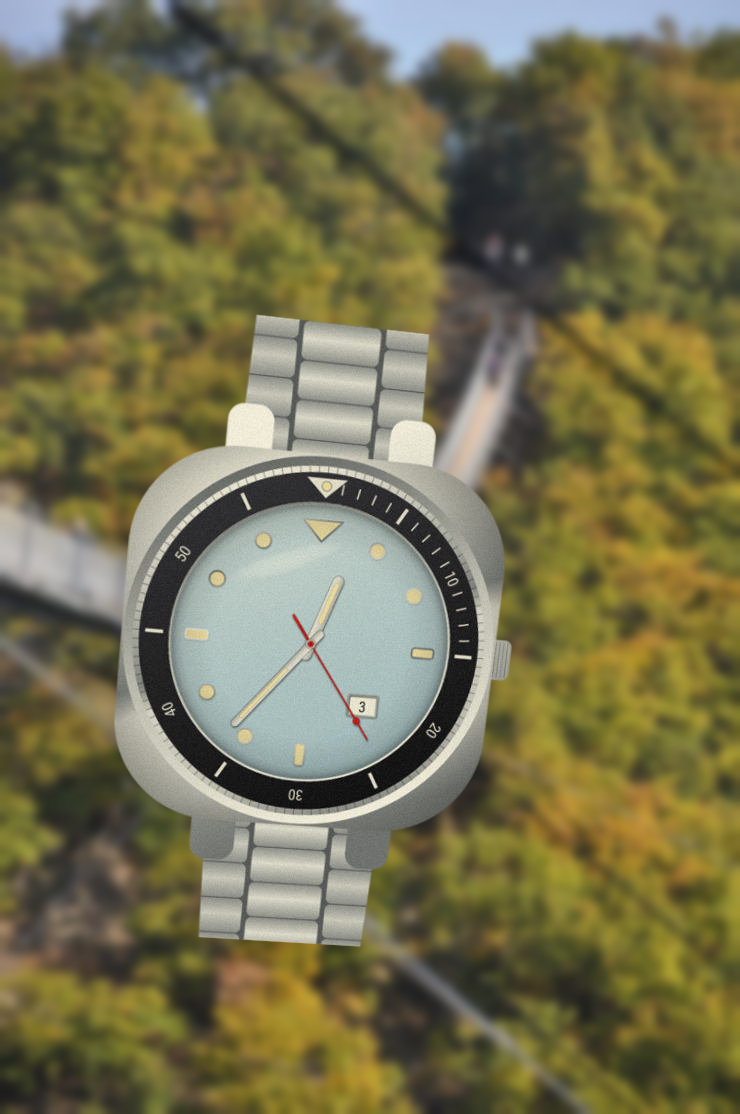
12 h 36 min 24 s
